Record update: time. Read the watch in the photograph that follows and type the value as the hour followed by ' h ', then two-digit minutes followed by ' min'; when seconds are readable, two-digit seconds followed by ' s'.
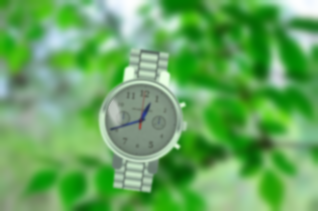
12 h 41 min
